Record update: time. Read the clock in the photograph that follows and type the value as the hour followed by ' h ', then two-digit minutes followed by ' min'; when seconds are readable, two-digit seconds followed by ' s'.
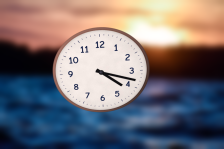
4 h 18 min
